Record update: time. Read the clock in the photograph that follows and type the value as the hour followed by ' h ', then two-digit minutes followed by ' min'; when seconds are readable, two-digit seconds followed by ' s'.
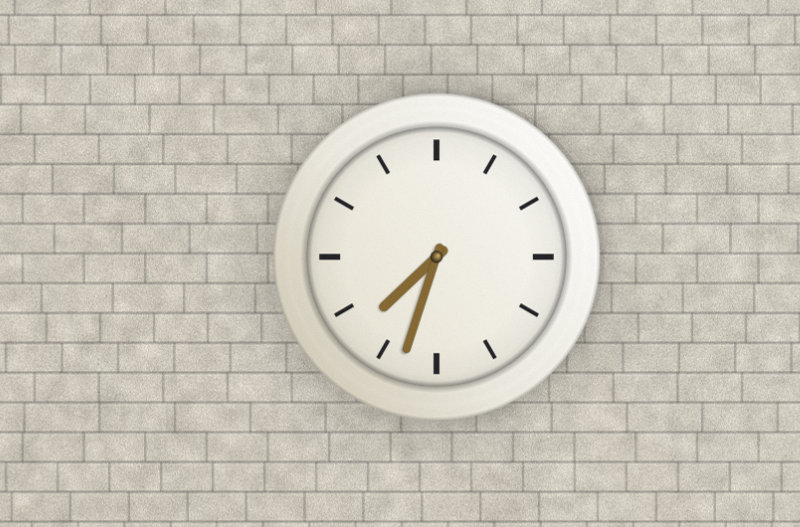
7 h 33 min
